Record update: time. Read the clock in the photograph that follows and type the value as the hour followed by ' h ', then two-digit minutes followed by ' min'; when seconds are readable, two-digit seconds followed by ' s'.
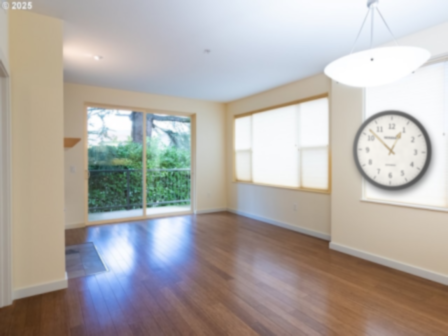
12 h 52 min
